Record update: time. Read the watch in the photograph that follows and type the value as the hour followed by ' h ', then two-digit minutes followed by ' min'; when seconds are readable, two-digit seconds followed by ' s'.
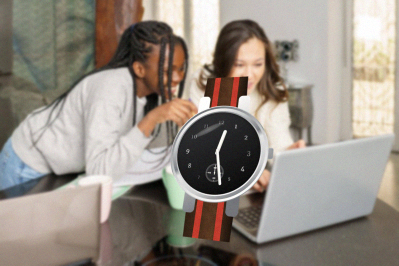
12 h 28 min
